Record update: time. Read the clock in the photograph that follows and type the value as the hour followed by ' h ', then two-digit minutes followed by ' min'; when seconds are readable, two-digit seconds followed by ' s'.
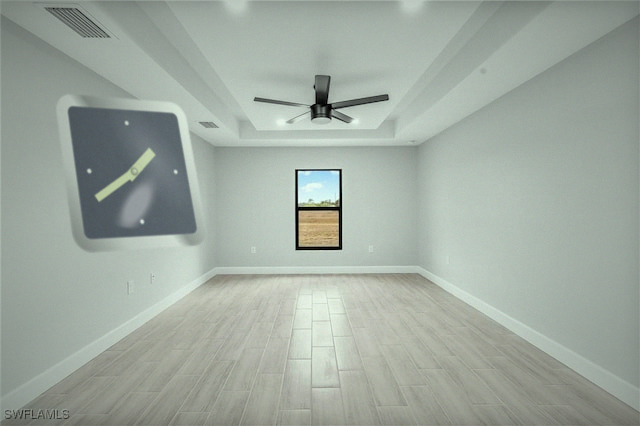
1 h 40 min
